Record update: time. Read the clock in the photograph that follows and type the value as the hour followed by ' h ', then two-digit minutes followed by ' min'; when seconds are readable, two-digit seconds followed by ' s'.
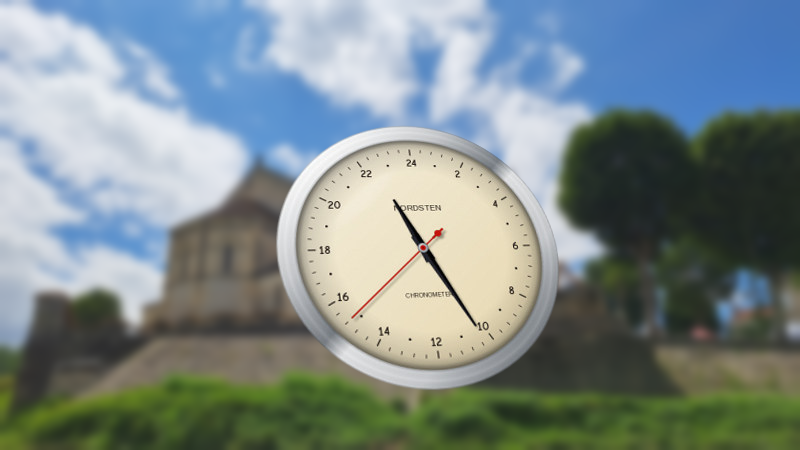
22 h 25 min 38 s
